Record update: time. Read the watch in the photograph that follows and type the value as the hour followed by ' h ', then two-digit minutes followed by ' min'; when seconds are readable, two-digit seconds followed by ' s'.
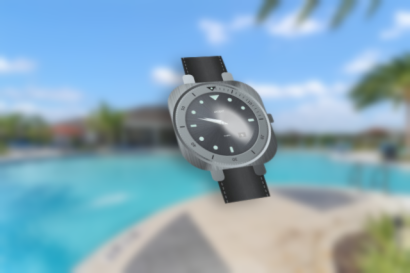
9 h 48 min
